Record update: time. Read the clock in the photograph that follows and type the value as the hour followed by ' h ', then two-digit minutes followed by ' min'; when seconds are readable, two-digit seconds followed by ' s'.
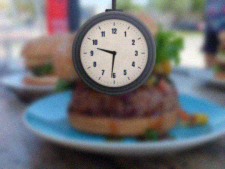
9 h 31 min
